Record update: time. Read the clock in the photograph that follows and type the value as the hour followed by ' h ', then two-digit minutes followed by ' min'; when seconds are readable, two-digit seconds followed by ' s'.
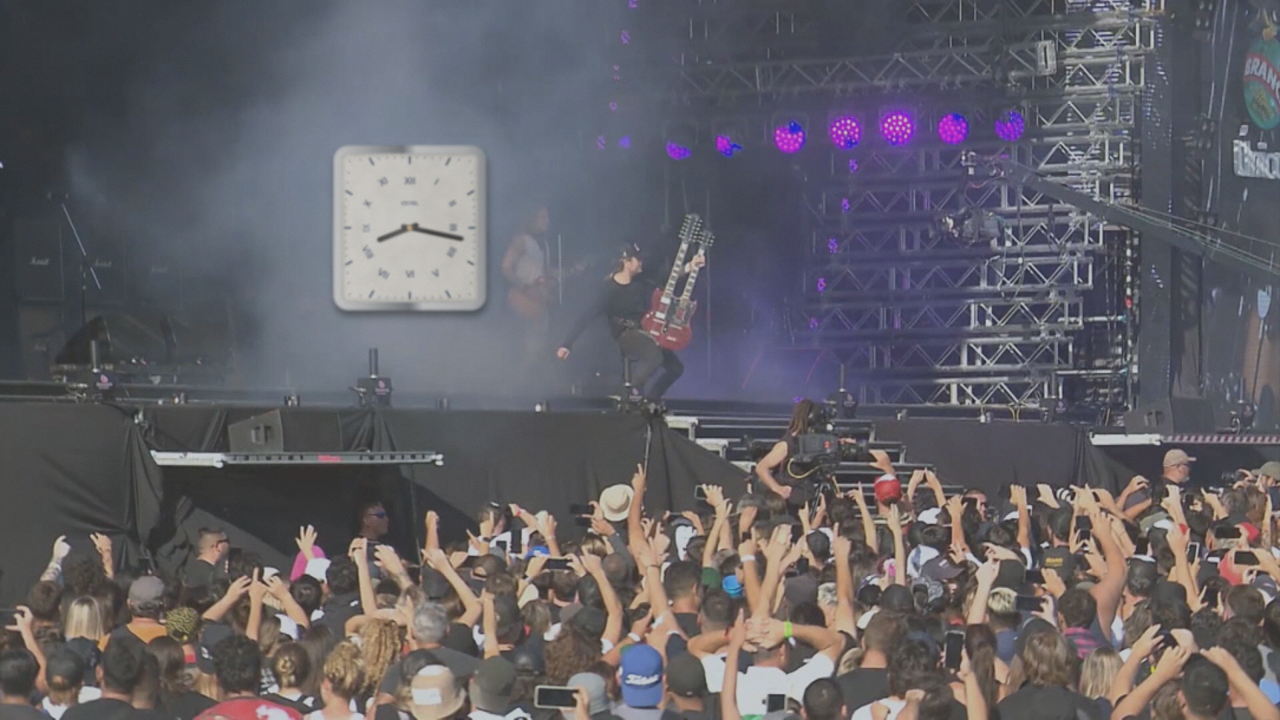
8 h 17 min
